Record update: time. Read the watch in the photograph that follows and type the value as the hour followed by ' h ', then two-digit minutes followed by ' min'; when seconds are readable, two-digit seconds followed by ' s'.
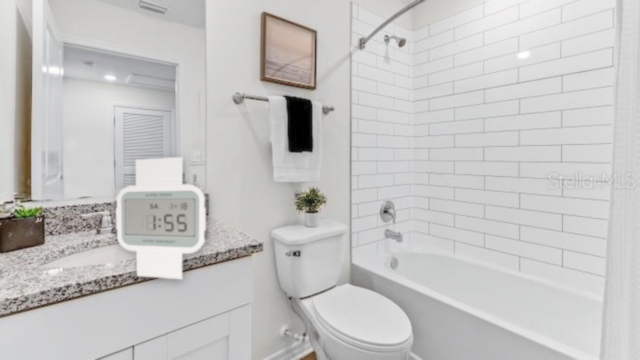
1 h 55 min
